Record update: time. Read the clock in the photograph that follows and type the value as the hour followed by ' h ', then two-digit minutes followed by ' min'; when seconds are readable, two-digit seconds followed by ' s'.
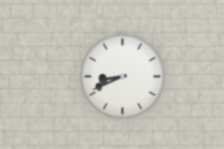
8 h 41 min
